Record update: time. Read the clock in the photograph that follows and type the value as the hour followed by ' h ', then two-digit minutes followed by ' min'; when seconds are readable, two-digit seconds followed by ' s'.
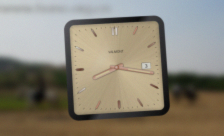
8 h 17 min
